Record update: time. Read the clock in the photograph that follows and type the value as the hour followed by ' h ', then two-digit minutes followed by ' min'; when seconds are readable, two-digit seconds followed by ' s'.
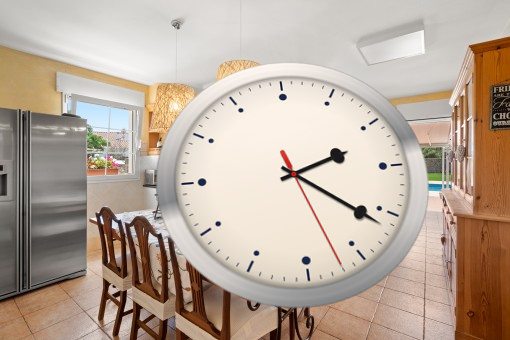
2 h 21 min 27 s
